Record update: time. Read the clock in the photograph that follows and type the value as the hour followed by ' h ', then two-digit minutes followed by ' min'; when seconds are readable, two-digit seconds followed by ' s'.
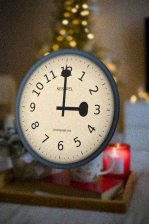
3 h 00 min
